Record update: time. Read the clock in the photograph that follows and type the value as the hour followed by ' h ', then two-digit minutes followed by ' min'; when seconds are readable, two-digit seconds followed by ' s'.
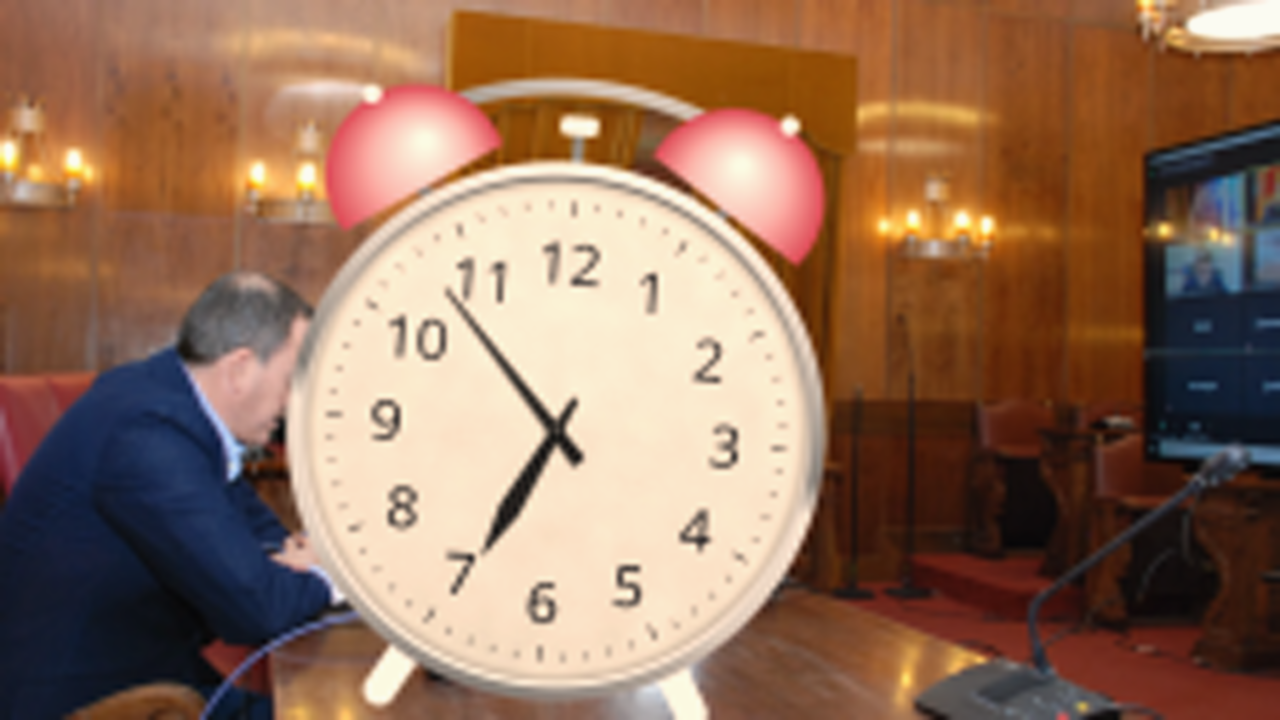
6 h 53 min
